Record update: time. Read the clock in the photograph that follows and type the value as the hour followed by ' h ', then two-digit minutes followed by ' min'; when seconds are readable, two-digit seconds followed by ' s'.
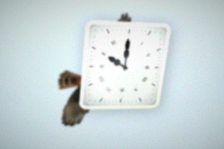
10 h 00 min
